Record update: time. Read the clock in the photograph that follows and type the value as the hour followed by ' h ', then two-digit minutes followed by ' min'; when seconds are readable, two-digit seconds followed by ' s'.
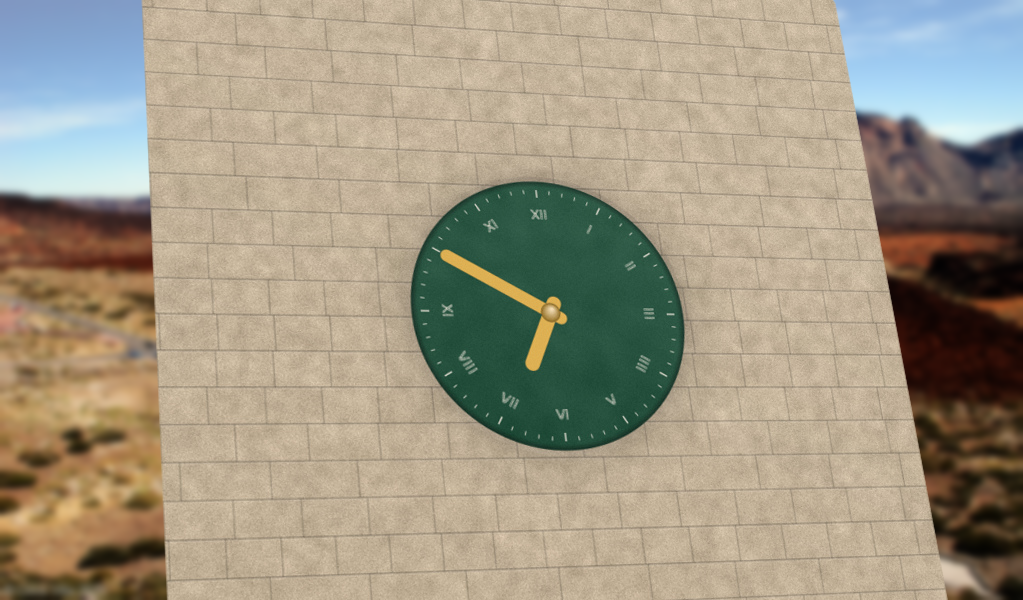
6 h 50 min
